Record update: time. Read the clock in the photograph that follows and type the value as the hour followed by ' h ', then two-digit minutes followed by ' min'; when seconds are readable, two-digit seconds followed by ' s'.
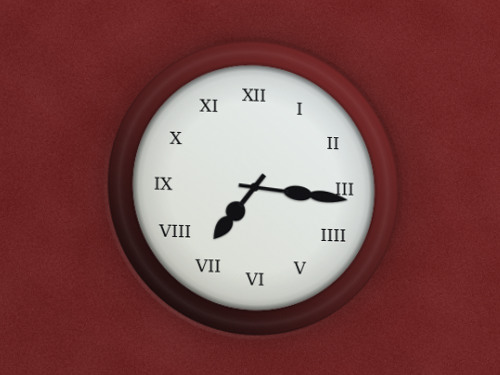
7 h 16 min
